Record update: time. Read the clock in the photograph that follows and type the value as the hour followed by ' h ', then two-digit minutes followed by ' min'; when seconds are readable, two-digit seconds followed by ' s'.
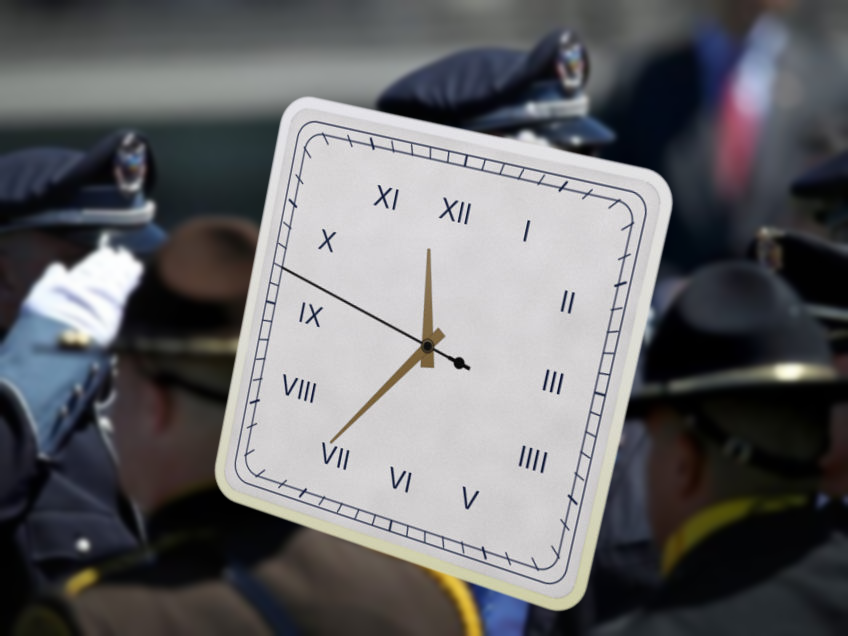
11 h 35 min 47 s
